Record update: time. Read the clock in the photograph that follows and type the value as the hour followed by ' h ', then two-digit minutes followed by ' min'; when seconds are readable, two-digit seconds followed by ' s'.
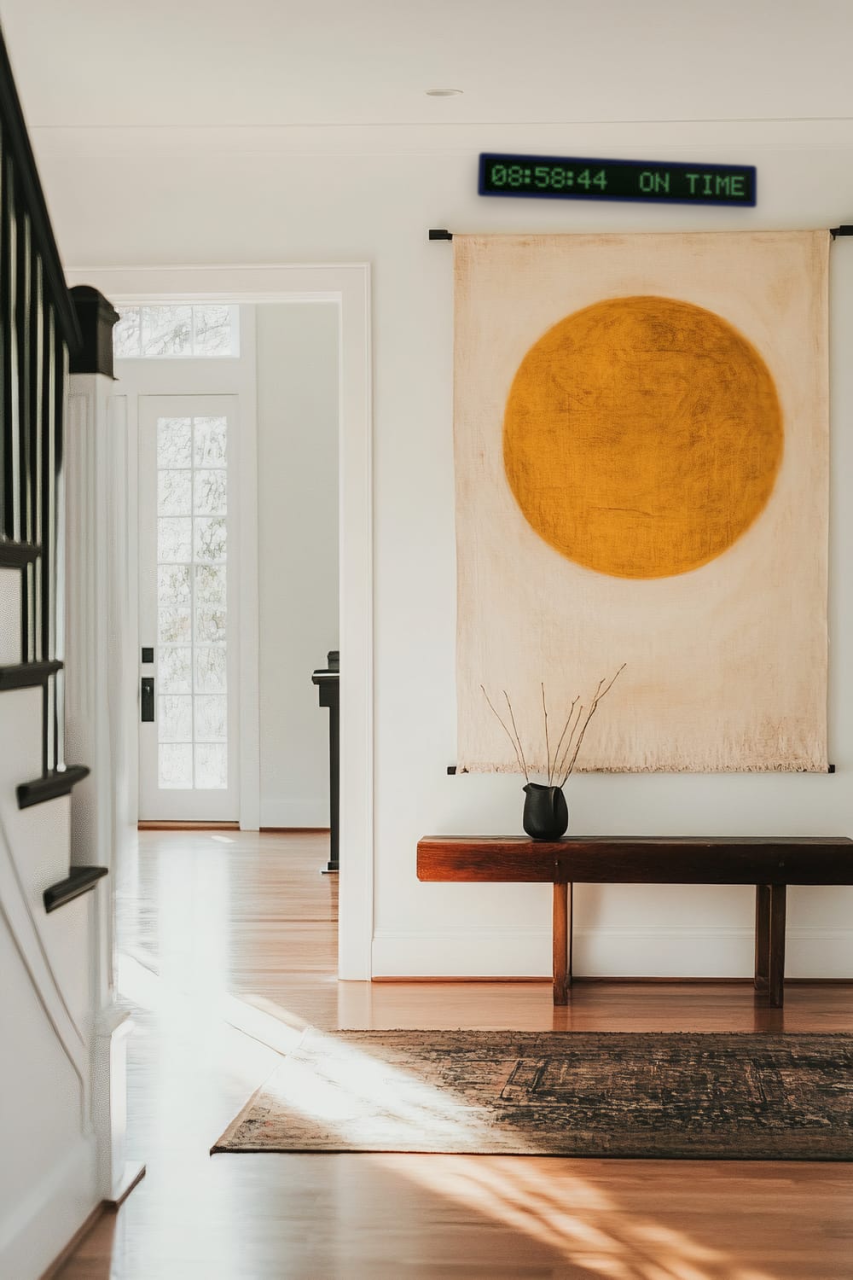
8 h 58 min 44 s
